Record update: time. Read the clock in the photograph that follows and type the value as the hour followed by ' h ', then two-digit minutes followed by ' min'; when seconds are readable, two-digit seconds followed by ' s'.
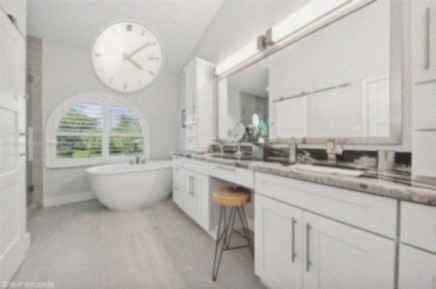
4 h 09 min
